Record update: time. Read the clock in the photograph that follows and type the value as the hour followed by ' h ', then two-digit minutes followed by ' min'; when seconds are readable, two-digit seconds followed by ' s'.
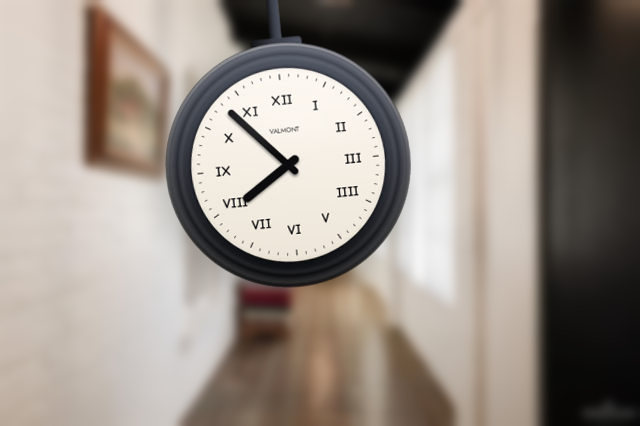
7 h 53 min
